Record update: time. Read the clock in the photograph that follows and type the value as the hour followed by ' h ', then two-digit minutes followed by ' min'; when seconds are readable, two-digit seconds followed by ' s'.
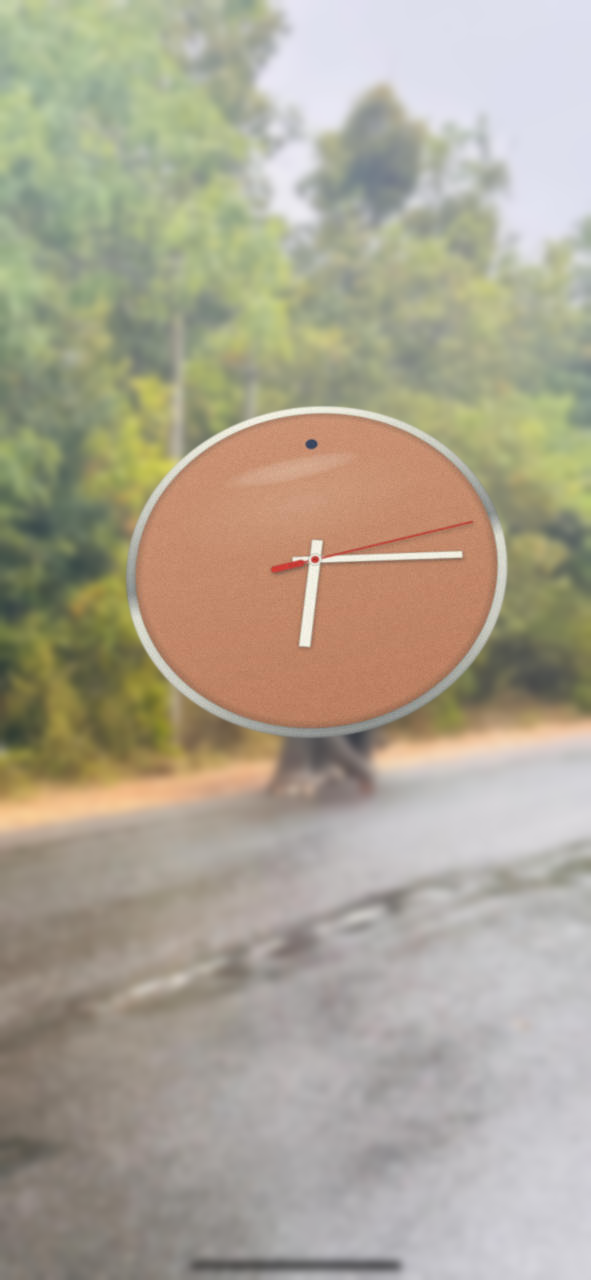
6 h 15 min 13 s
